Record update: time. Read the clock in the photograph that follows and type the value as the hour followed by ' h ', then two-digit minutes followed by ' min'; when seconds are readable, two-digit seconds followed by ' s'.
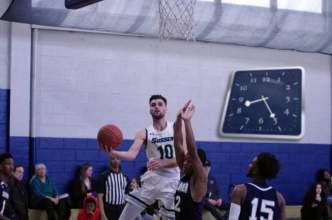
8 h 25 min
